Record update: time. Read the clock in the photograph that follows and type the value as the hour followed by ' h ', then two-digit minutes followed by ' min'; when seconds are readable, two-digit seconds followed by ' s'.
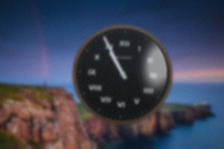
10 h 55 min
